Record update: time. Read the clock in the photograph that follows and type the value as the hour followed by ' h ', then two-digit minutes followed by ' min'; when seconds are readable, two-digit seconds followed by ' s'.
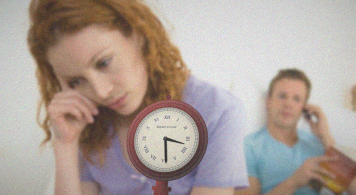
3 h 29 min
